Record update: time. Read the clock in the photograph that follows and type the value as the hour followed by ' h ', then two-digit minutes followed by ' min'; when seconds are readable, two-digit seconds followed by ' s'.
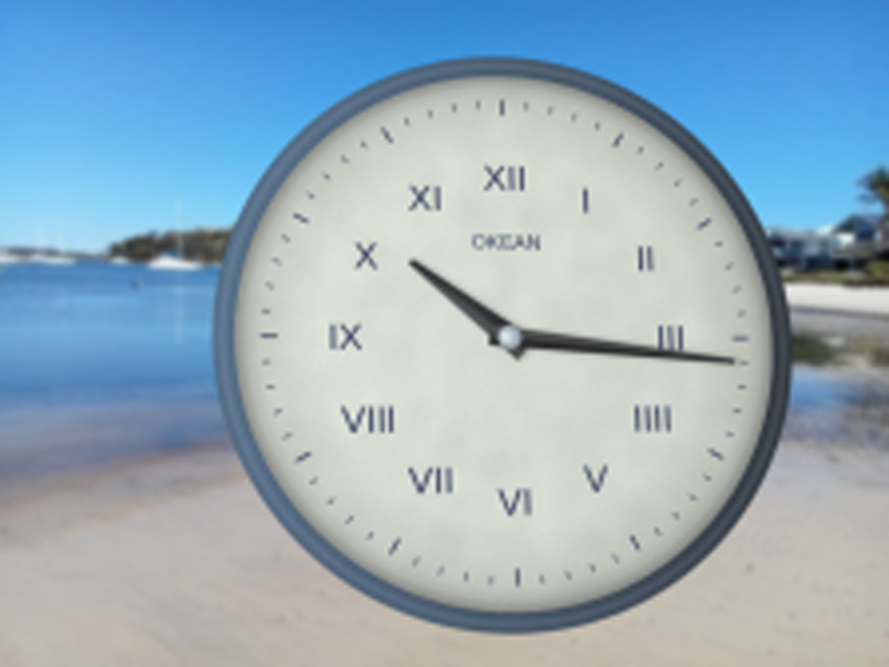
10 h 16 min
